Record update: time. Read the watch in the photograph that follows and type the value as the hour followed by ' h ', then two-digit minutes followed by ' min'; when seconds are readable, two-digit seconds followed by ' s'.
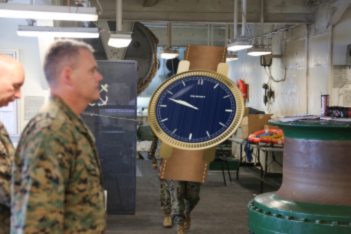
9 h 48 min
